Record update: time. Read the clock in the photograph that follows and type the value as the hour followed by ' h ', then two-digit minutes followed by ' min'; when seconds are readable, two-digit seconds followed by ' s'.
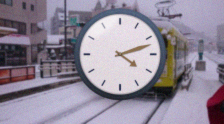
4 h 12 min
